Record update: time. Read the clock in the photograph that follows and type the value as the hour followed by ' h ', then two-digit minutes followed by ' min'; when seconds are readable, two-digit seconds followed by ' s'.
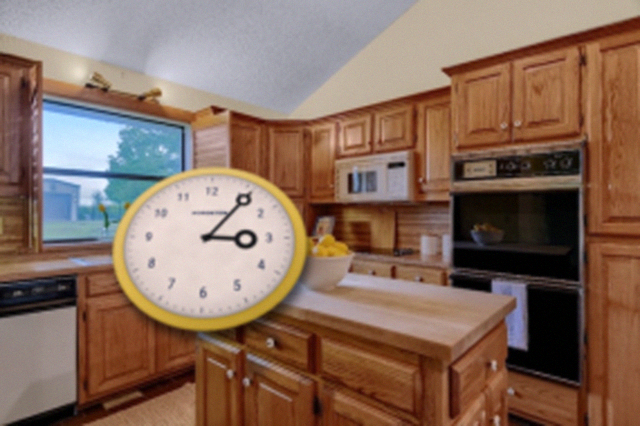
3 h 06 min
